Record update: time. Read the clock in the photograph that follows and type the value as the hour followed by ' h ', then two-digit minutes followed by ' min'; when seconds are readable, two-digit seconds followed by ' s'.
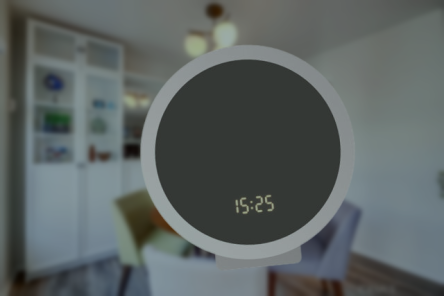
15 h 25 min
